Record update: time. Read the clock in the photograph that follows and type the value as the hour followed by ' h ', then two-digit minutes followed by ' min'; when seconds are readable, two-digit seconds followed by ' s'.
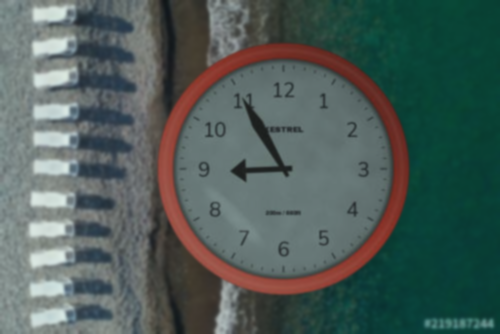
8 h 55 min
